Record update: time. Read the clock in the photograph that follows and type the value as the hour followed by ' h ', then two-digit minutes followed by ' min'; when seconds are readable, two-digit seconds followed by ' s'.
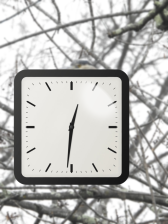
12 h 31 min
